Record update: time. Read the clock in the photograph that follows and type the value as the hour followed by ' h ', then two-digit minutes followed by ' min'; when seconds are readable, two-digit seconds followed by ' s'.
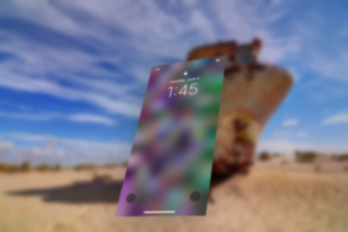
1 h 45 min
